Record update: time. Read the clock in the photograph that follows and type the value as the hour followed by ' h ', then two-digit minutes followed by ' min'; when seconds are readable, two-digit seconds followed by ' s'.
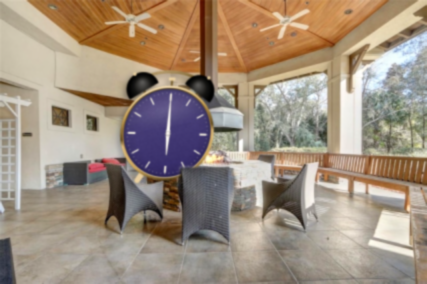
6 h 00 min
